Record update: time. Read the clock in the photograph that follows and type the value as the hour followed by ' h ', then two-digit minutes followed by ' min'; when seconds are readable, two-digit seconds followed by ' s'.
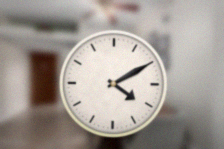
4 h 10 min
